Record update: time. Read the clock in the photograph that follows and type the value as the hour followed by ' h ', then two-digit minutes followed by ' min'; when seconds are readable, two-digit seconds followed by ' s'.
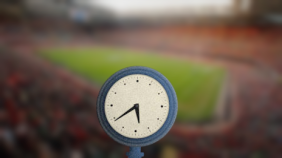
5 h 39 min
